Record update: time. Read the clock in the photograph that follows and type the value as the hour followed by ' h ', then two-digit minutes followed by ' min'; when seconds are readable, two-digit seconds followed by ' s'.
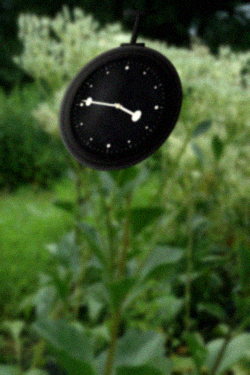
3 h 46 min
